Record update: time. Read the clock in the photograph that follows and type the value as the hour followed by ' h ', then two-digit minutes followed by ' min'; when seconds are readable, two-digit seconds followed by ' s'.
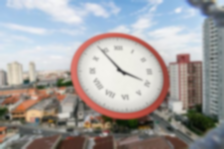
3 h 54 min
